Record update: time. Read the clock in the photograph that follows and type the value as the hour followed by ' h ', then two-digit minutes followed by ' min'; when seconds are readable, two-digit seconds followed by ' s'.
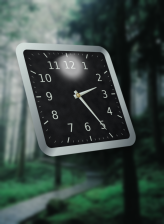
2 h 25 min
